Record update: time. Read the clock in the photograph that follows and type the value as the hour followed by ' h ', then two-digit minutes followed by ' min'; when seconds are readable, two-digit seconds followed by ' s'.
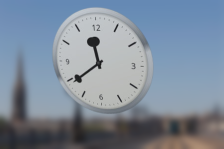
11 h 39 min
